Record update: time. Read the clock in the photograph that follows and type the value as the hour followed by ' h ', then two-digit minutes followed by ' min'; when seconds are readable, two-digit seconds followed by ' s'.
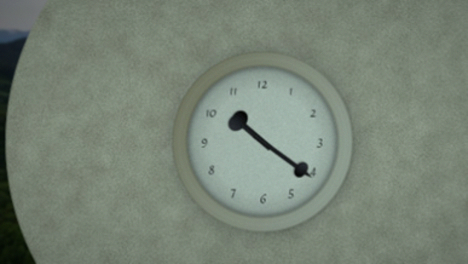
10 h 21 min
